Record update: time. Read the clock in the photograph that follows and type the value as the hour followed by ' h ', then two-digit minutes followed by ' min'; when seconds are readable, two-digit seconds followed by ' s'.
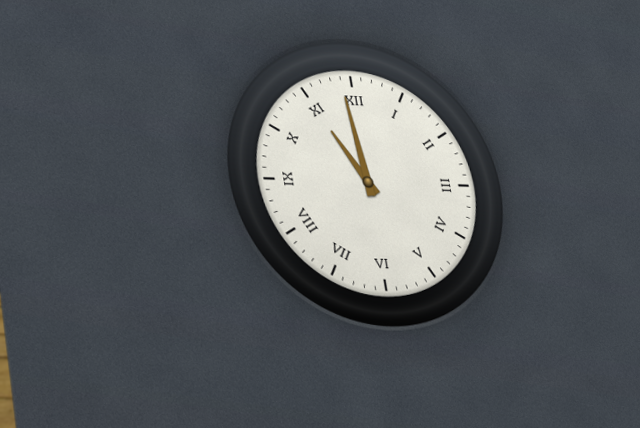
10 h 59 min
